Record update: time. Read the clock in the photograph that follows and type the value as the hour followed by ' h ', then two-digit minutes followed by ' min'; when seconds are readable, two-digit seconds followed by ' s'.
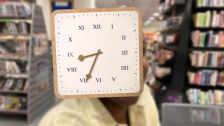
8 h 34 min
